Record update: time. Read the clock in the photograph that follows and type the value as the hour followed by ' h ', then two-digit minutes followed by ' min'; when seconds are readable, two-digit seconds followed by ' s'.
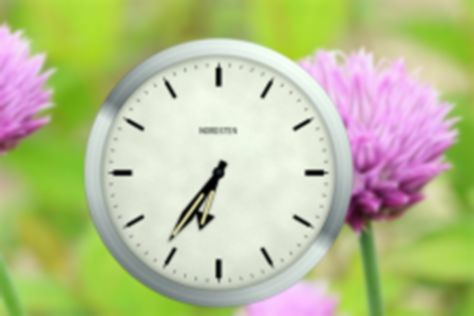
6 h 36 min
